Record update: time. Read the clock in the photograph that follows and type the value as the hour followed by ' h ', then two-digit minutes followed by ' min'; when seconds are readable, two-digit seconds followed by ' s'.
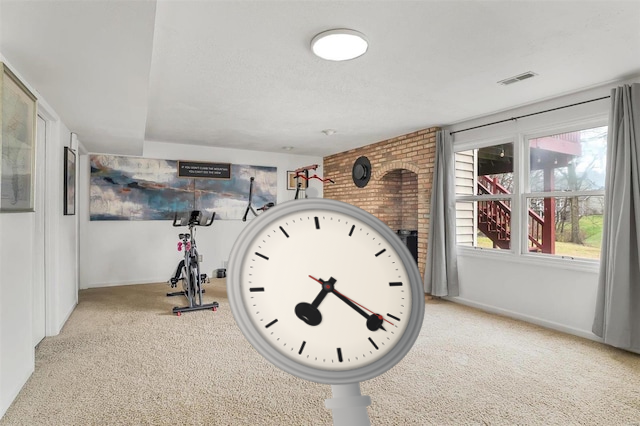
7 h 22 min 21 s
